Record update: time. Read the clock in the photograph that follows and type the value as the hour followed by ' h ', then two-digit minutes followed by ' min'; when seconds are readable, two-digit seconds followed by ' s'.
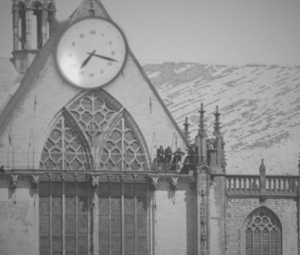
7 h 18 min
